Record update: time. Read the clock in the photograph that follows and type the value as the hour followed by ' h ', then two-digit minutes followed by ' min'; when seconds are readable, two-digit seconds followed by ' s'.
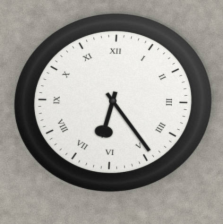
6 h 24 min
